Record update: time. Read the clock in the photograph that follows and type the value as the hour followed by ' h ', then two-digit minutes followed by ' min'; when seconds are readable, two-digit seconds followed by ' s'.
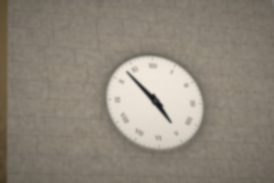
4 h 53 min
